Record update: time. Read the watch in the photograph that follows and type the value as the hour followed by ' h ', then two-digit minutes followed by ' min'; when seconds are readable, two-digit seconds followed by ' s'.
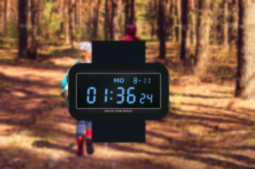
1 h 36 min 24 s
